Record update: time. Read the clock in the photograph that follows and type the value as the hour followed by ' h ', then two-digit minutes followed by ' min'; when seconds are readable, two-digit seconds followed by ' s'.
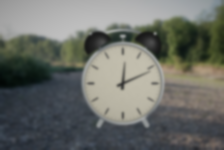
12 h 11 min
